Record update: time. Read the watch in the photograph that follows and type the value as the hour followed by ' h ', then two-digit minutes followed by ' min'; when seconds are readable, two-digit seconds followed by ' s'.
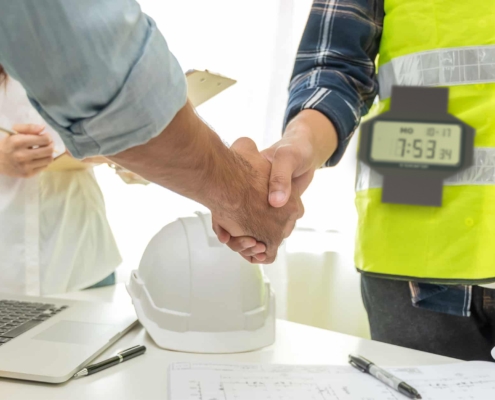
7 h 53 min
